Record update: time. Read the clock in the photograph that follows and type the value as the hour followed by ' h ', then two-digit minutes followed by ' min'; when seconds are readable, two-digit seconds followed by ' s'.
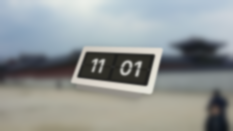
11 h 01 min
